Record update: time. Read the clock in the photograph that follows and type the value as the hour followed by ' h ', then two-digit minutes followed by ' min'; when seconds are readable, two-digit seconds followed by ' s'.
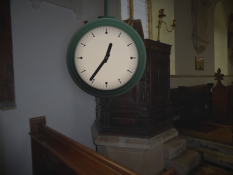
12 h 36 min
